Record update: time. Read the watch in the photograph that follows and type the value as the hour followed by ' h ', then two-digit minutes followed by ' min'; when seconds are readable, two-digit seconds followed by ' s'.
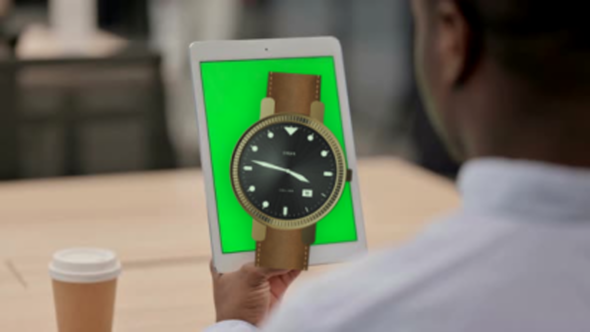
3 h 47 min
